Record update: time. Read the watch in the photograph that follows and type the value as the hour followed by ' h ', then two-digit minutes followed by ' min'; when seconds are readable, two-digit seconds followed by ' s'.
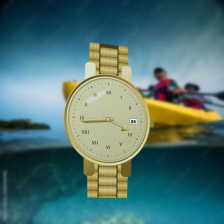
3 h 44 min
